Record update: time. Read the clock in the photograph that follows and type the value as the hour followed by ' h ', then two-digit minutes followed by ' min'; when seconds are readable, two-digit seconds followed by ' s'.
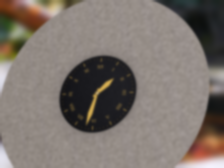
1 h 32 min
